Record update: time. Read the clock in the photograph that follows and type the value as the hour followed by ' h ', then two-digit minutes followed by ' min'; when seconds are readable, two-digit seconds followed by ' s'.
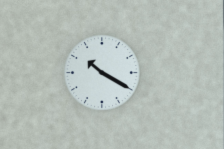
10 h 20 min
